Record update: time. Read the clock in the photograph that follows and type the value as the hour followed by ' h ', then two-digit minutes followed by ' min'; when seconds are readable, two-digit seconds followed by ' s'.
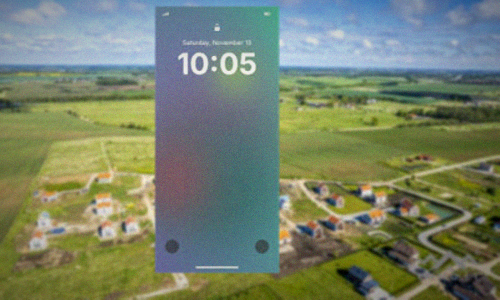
10 h 05 min
